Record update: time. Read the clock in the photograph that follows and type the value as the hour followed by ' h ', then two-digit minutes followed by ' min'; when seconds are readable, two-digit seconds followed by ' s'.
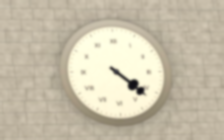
4 h 22 min
